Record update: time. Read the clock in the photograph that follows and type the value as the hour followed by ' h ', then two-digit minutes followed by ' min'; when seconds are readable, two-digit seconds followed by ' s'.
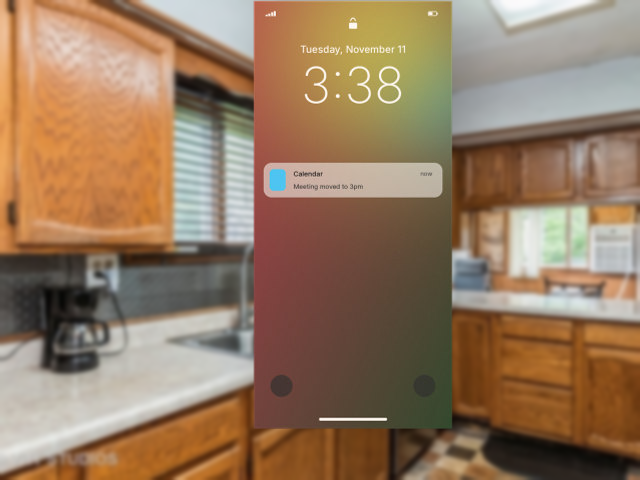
3 h 38 min
